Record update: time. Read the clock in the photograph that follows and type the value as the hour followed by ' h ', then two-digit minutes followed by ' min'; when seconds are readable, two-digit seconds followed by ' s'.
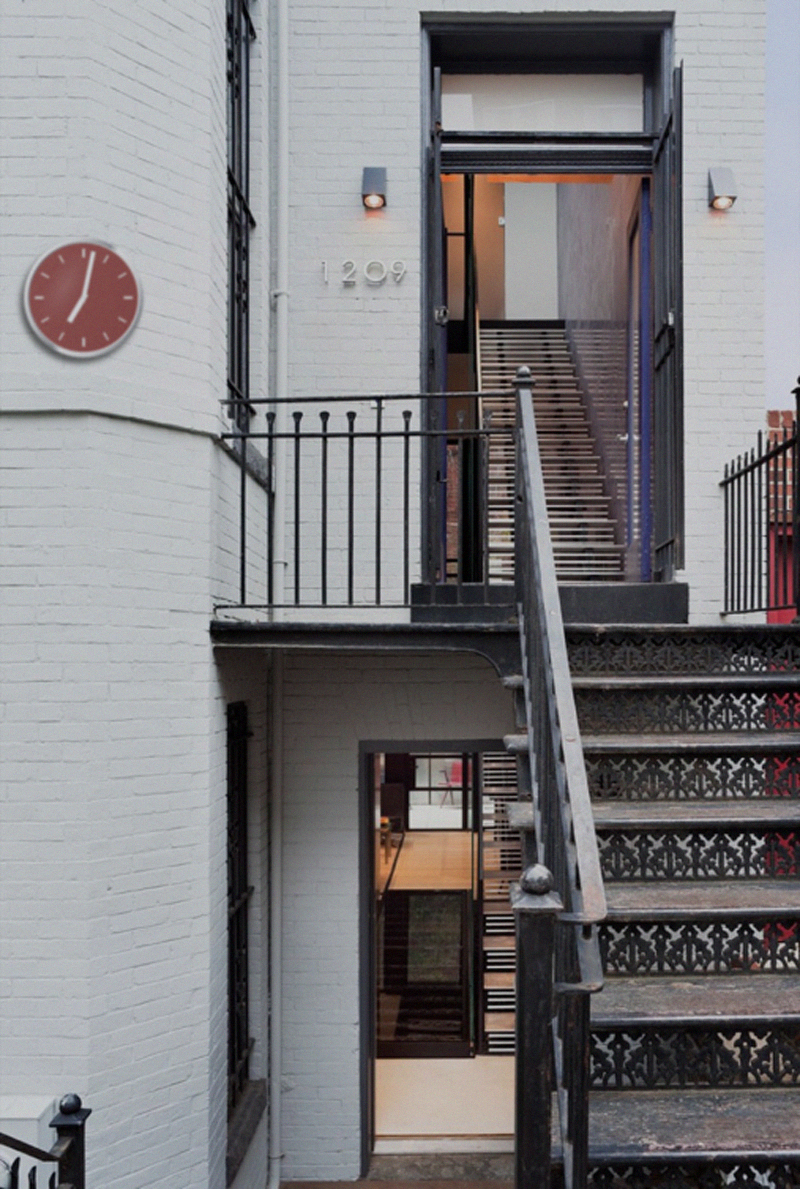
7 h 02 min
